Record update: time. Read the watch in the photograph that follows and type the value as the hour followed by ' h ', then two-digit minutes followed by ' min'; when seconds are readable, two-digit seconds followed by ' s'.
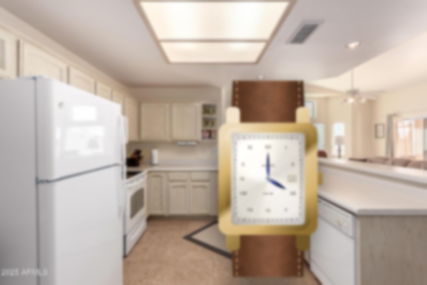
4 h 00 min
